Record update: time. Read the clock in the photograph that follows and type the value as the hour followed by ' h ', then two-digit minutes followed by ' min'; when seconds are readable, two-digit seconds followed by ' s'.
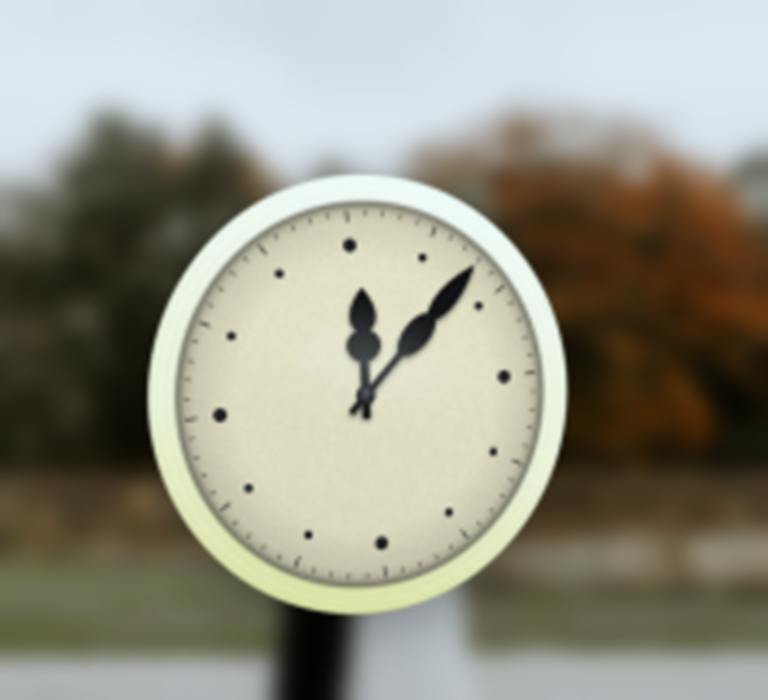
12 h 08 min
